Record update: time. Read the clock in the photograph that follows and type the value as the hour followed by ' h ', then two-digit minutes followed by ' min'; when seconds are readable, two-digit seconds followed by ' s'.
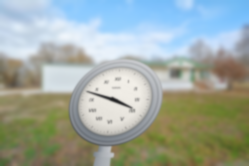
3 h 48 min
